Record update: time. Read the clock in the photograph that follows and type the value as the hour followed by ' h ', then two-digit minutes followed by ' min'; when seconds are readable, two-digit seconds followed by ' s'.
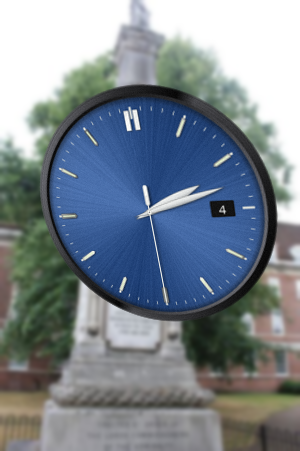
2 h 12 min 30 s
